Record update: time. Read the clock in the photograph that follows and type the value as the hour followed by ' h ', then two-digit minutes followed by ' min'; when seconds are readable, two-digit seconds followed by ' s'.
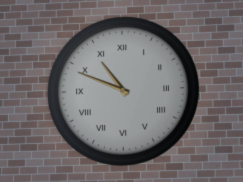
10 h 49 min
